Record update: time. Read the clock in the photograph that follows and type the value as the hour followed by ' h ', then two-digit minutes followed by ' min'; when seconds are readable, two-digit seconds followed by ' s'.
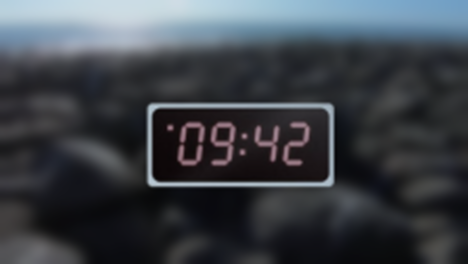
9 h 42 min
